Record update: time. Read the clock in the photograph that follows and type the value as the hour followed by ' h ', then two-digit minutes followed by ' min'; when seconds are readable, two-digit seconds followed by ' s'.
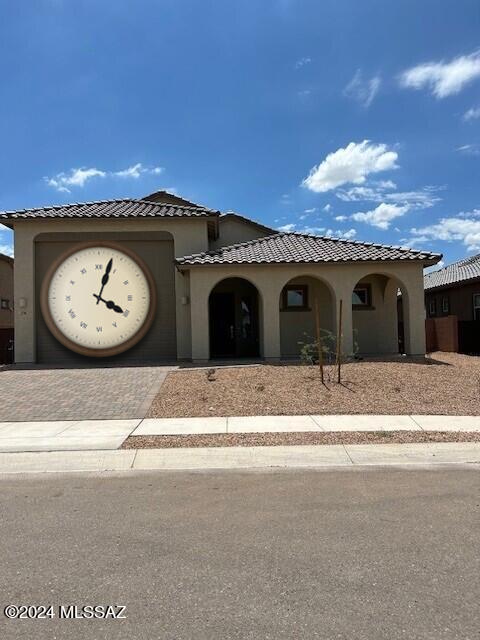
4 h 03 min
